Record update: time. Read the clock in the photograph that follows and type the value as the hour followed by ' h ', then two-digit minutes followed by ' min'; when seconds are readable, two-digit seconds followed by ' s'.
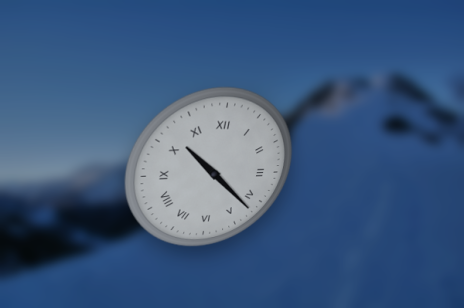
10 h 22 min
